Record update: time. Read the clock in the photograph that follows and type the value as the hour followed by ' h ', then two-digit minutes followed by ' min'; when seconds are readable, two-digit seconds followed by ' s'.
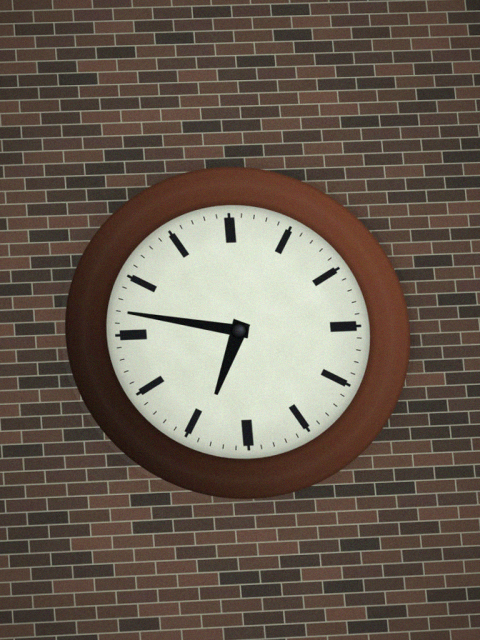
6 h 47 min
